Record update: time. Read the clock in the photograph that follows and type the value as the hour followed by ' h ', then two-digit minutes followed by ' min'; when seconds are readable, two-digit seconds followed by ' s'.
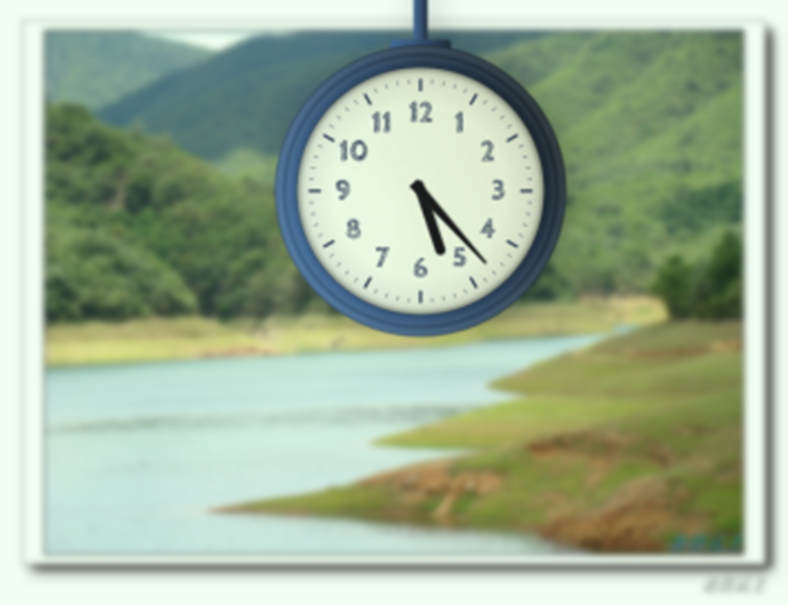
5 h 23 min
